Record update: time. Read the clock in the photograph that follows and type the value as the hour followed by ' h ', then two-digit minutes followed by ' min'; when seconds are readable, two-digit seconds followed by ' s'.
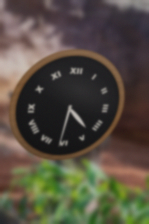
4 h 31 min
